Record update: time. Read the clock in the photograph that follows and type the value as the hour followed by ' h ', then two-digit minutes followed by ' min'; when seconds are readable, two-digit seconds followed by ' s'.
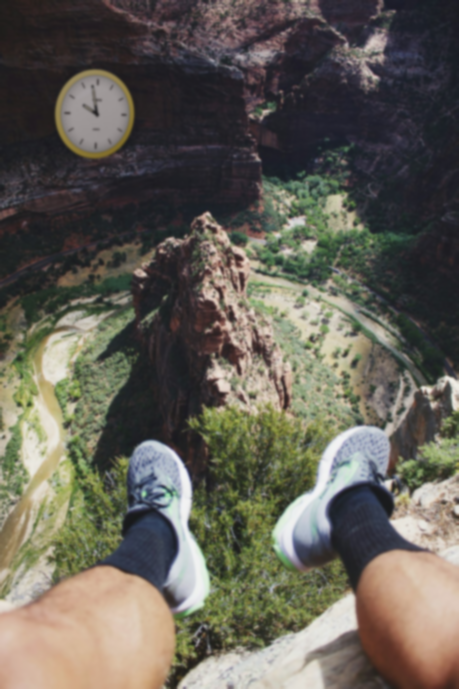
9 h 58 min
